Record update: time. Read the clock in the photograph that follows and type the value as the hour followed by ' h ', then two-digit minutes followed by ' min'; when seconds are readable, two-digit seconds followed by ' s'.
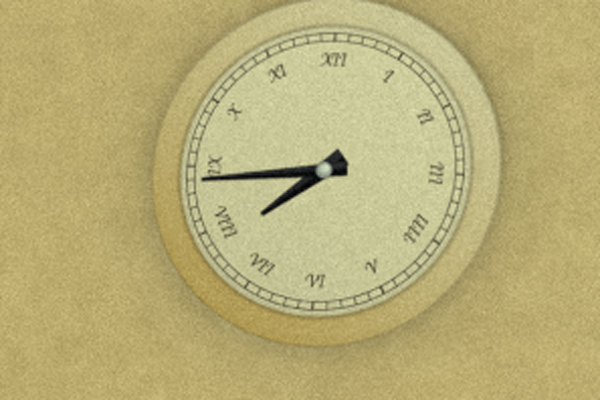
7 h 44 min
